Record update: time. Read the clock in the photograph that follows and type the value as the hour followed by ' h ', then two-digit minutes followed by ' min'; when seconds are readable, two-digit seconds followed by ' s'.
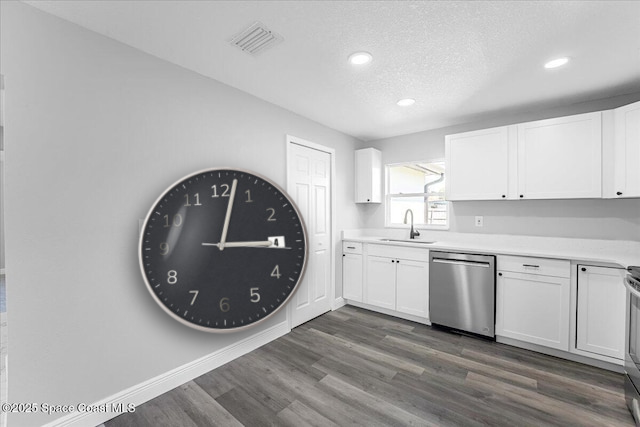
3 h 02 min 16 s
